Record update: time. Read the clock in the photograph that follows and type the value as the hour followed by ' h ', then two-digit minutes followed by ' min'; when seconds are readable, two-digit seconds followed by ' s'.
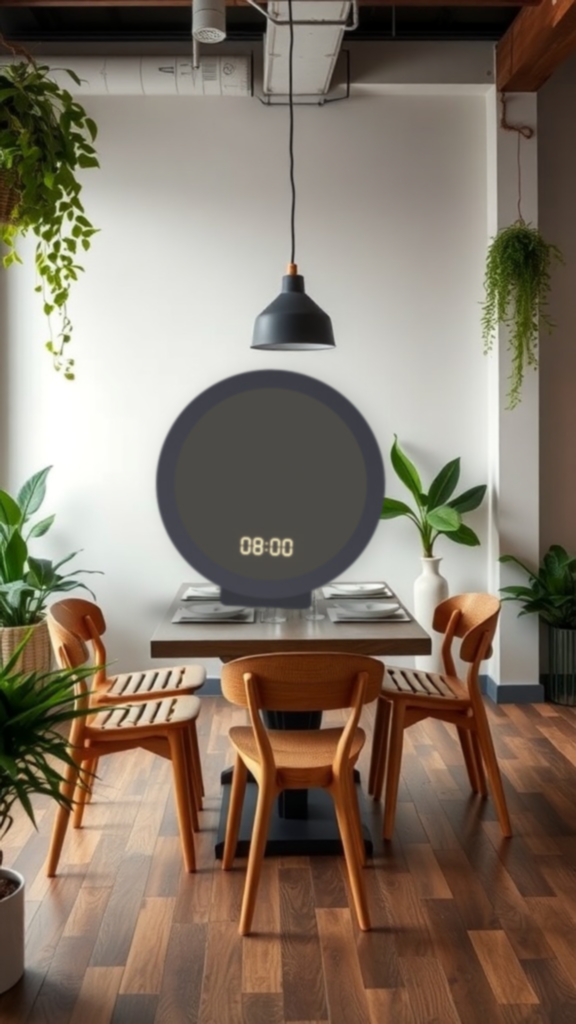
8 h 00 min
